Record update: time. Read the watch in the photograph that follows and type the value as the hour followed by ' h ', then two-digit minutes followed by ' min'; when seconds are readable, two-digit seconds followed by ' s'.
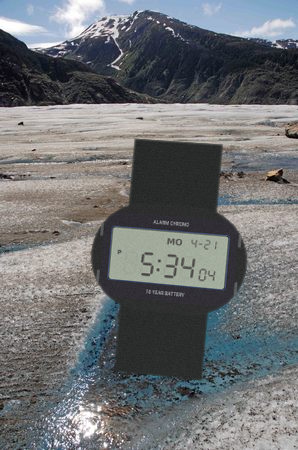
5 h 34 min 04 s
